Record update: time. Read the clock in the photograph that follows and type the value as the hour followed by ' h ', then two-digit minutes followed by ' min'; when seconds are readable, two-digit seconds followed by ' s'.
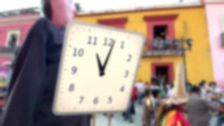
11 h 02 min
